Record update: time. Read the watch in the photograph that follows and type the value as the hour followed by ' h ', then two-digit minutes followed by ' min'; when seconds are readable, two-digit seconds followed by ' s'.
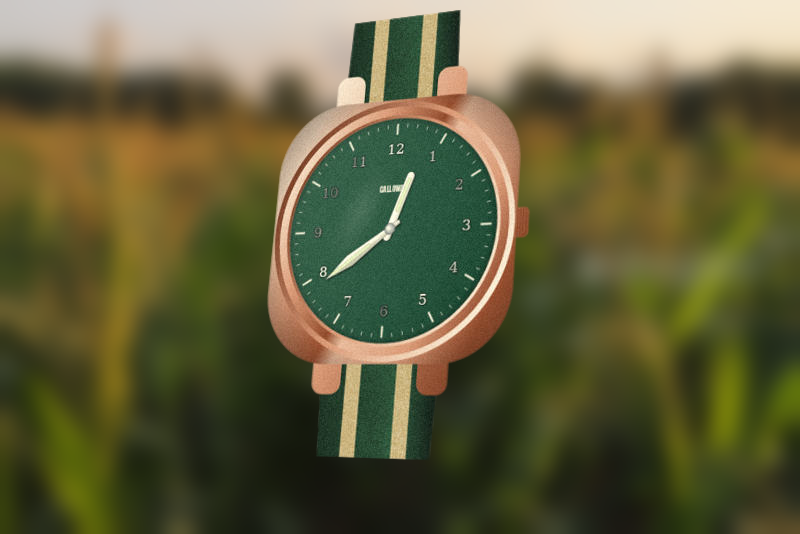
12 h 39 min
